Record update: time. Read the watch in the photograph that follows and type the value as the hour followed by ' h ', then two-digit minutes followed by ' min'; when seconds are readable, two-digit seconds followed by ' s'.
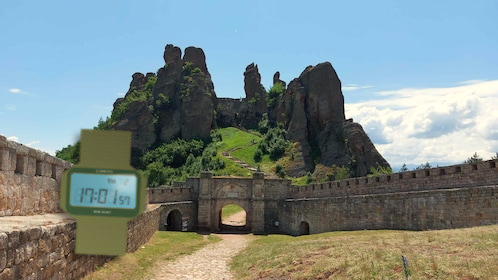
17 h 01 min
